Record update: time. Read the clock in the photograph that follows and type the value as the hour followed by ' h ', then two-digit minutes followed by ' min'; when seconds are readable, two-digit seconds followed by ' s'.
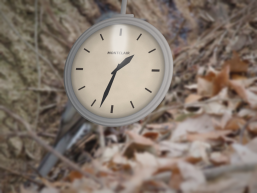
1 h 33 min
